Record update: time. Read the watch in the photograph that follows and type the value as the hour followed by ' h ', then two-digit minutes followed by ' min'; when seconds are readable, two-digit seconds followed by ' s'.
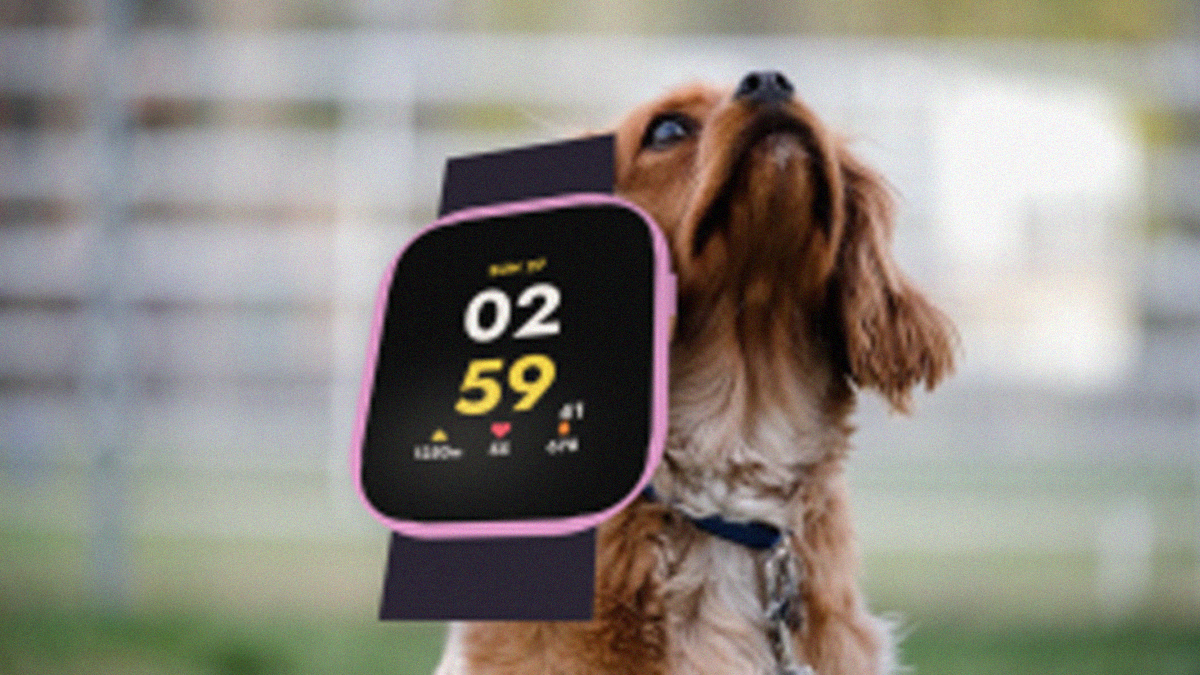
2 h 59 min
